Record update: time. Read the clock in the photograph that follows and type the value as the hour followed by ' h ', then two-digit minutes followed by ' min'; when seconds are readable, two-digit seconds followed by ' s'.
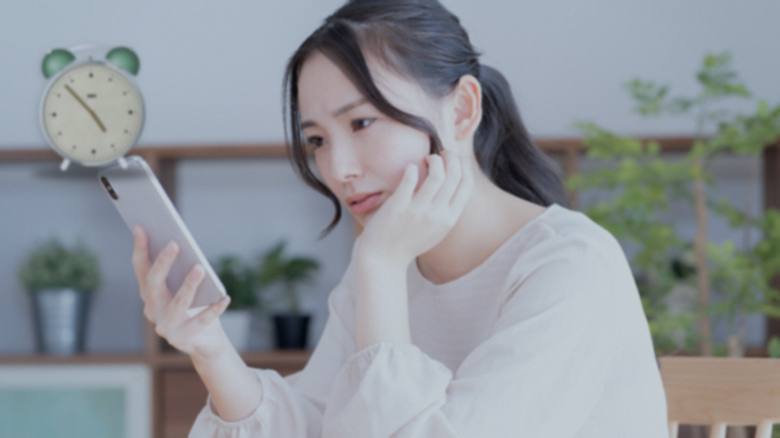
4 h 53 min
